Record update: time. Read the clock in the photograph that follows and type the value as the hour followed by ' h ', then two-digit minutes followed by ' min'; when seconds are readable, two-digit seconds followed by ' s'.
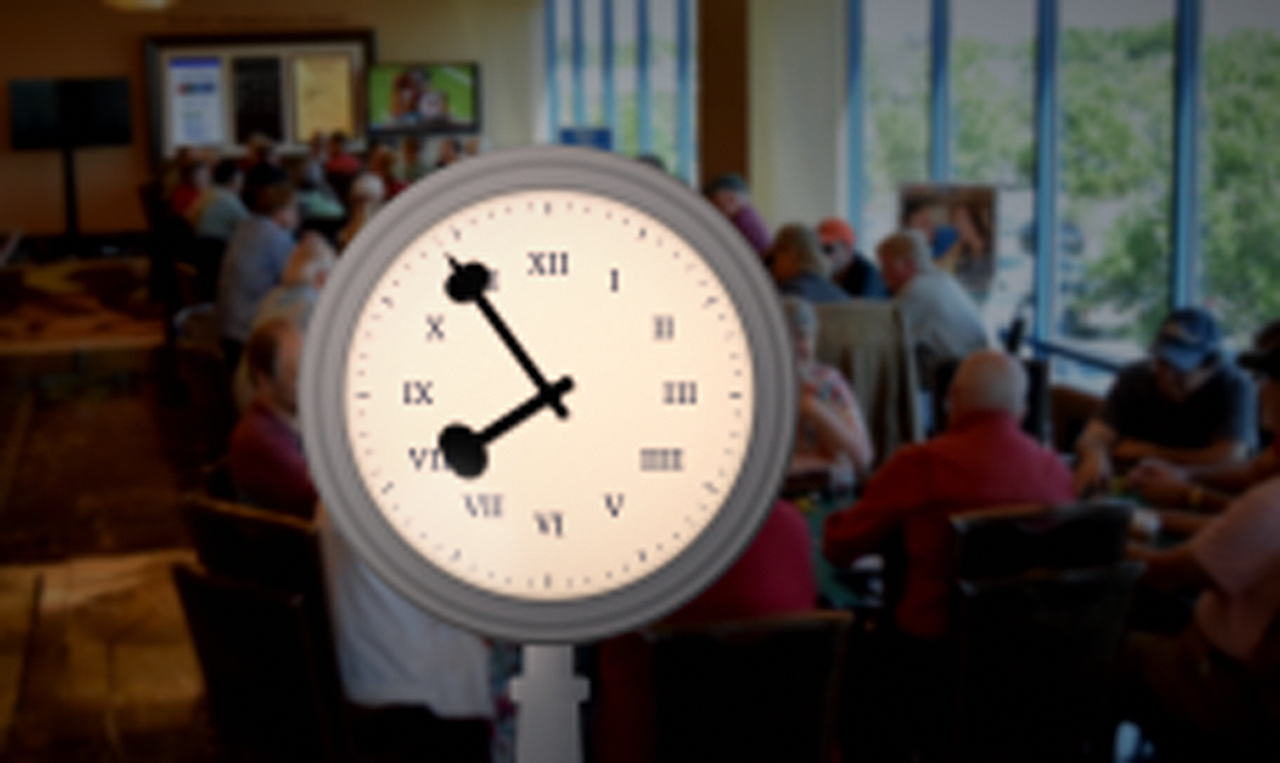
7 h 54 min
